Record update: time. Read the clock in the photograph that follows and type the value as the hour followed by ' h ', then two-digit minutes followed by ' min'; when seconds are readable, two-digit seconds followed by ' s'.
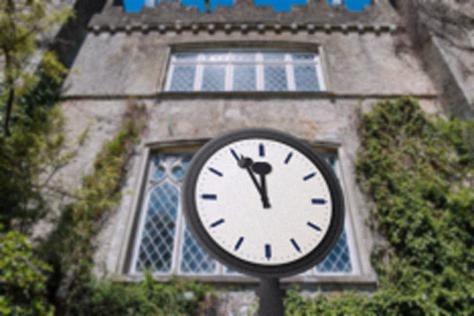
11 h 56 min
